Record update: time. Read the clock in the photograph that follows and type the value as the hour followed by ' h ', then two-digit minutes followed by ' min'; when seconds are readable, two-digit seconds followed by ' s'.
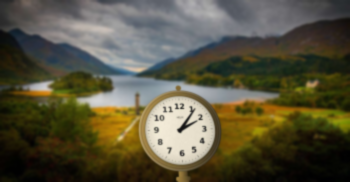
2 h 06 min
